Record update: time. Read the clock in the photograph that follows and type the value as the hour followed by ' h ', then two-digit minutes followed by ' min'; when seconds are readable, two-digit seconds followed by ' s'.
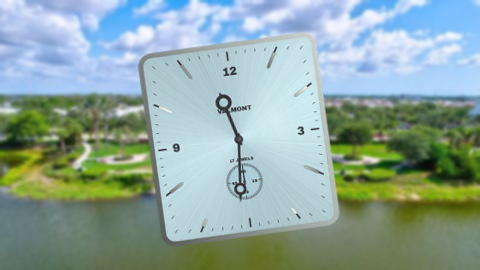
11 h 31 min
